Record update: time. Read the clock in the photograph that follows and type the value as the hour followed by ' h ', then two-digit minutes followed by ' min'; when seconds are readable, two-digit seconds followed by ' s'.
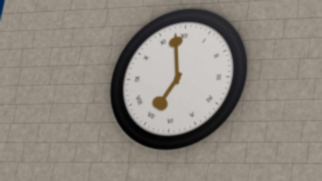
6 h 58 min
